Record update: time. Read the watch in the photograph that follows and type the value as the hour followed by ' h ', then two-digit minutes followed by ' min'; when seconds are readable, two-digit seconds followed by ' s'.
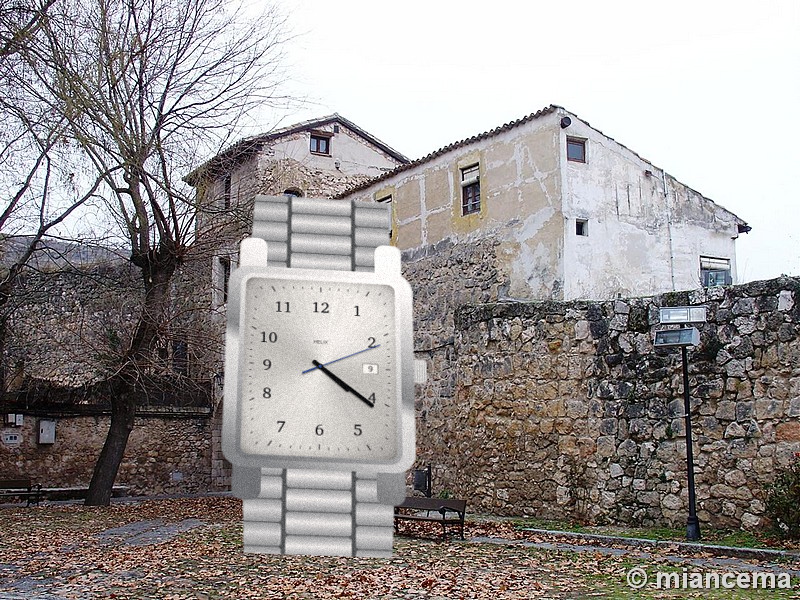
4 h 21 min 11 s
